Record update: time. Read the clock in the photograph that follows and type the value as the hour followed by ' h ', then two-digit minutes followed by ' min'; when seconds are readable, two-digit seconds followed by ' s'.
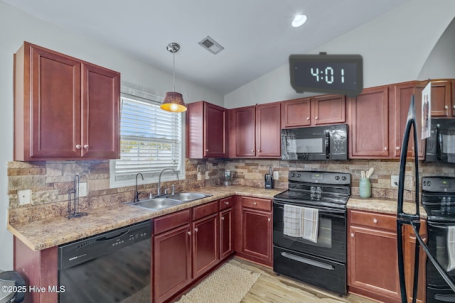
4 h 01 min
